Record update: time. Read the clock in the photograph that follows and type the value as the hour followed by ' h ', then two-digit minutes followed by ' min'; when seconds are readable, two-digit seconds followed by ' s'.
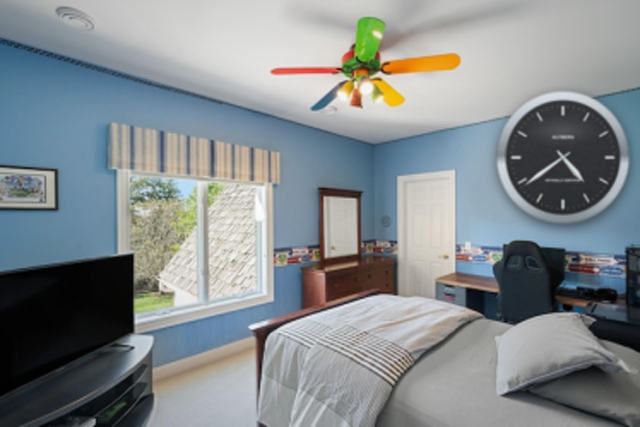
4 h 39 min
